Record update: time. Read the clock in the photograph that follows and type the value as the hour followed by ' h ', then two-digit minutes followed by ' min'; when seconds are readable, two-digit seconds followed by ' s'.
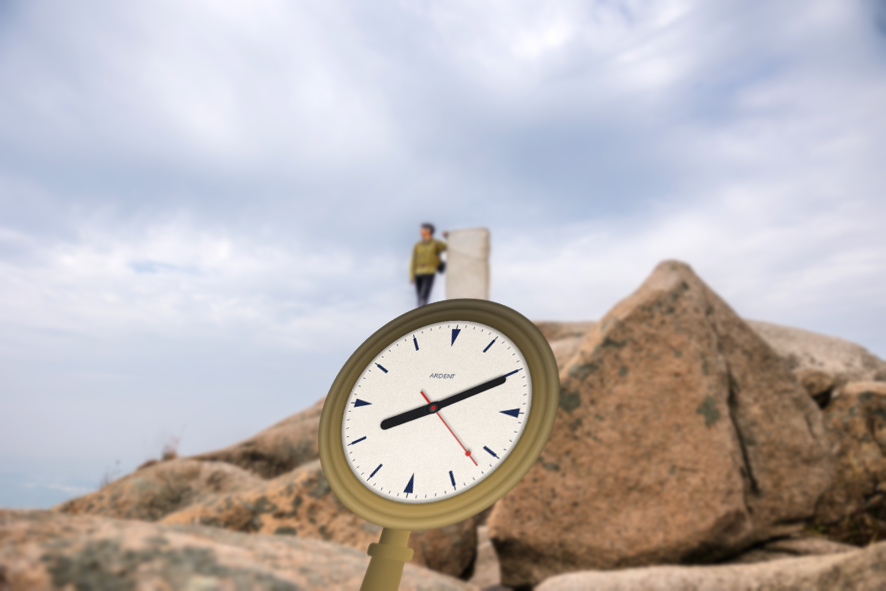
8 h 10 min 22 s
